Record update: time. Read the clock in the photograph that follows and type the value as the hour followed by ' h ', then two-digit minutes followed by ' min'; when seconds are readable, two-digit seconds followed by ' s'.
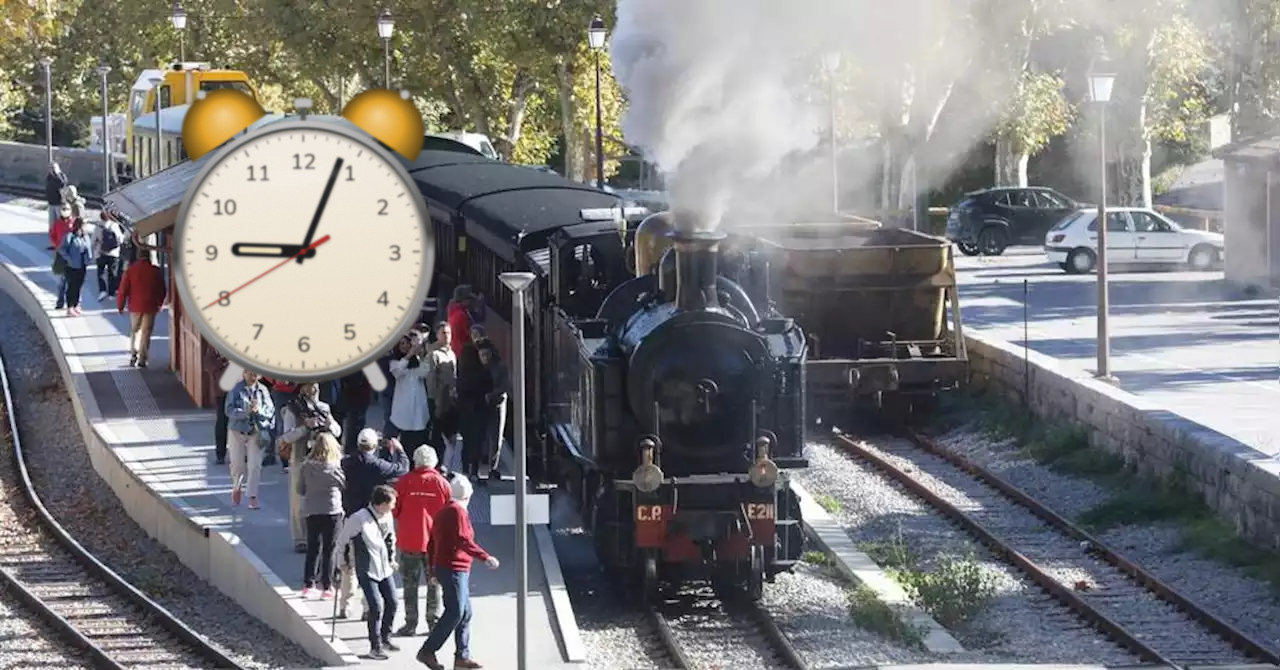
9 h 03 min 40 s
